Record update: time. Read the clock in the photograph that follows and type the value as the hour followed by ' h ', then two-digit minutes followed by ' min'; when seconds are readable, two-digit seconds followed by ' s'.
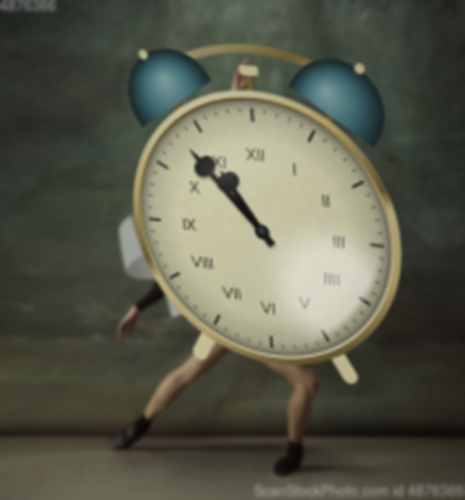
10 h 53 min
